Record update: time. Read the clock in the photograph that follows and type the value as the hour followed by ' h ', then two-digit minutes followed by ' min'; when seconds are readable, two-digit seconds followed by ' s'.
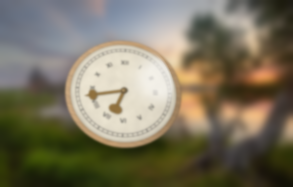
6 h 43 min
